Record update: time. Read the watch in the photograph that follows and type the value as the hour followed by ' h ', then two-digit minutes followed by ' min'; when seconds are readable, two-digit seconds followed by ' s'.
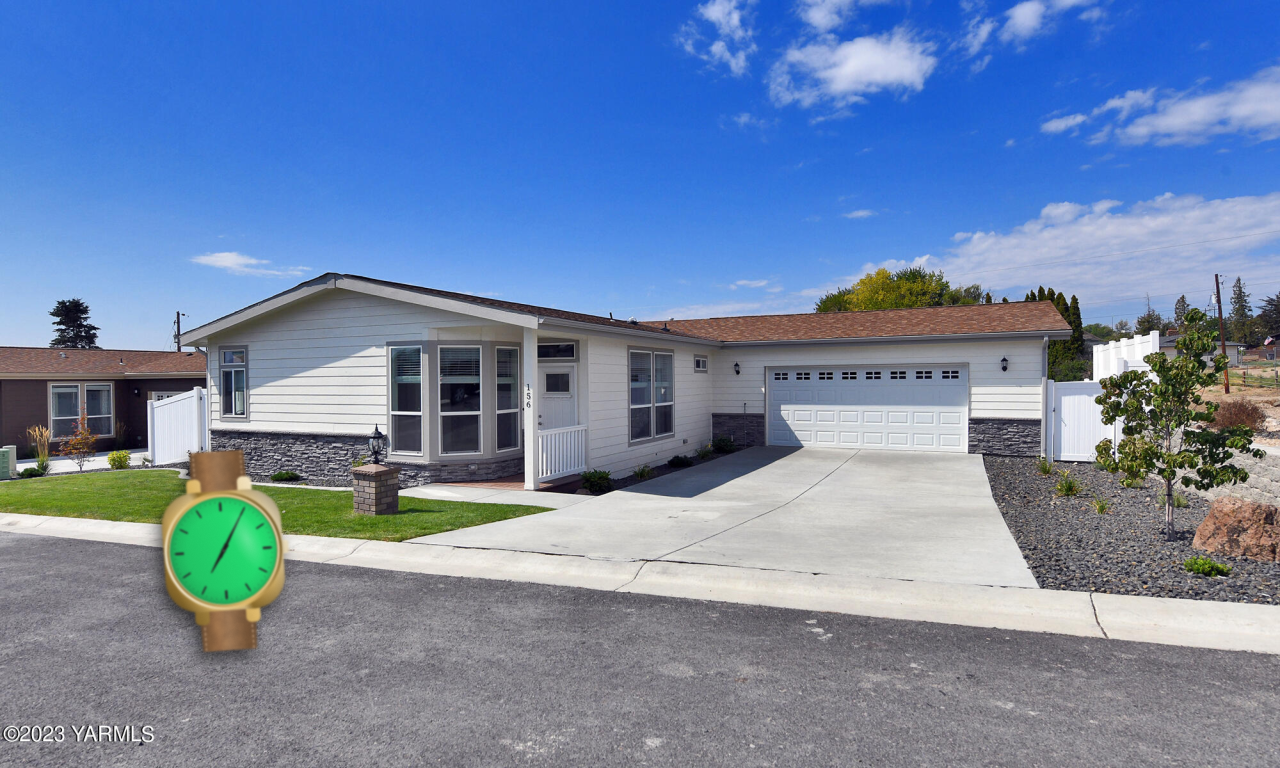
7 h 05 min
